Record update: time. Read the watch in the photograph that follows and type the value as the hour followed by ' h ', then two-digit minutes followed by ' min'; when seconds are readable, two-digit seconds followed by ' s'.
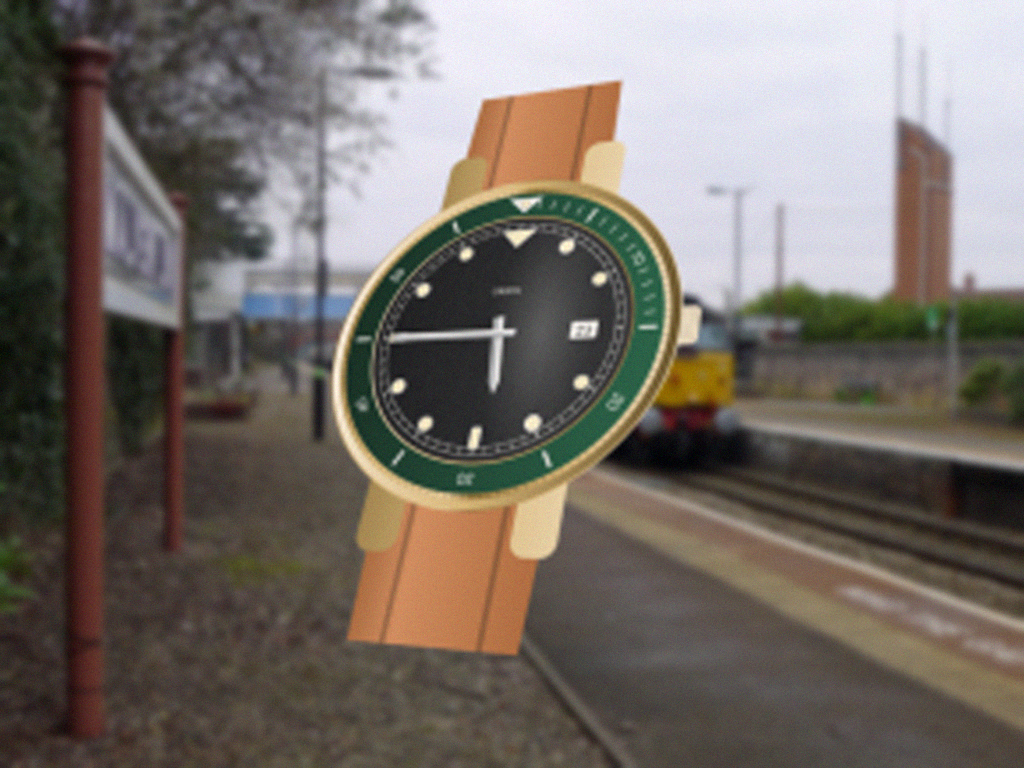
5 h 45 min
